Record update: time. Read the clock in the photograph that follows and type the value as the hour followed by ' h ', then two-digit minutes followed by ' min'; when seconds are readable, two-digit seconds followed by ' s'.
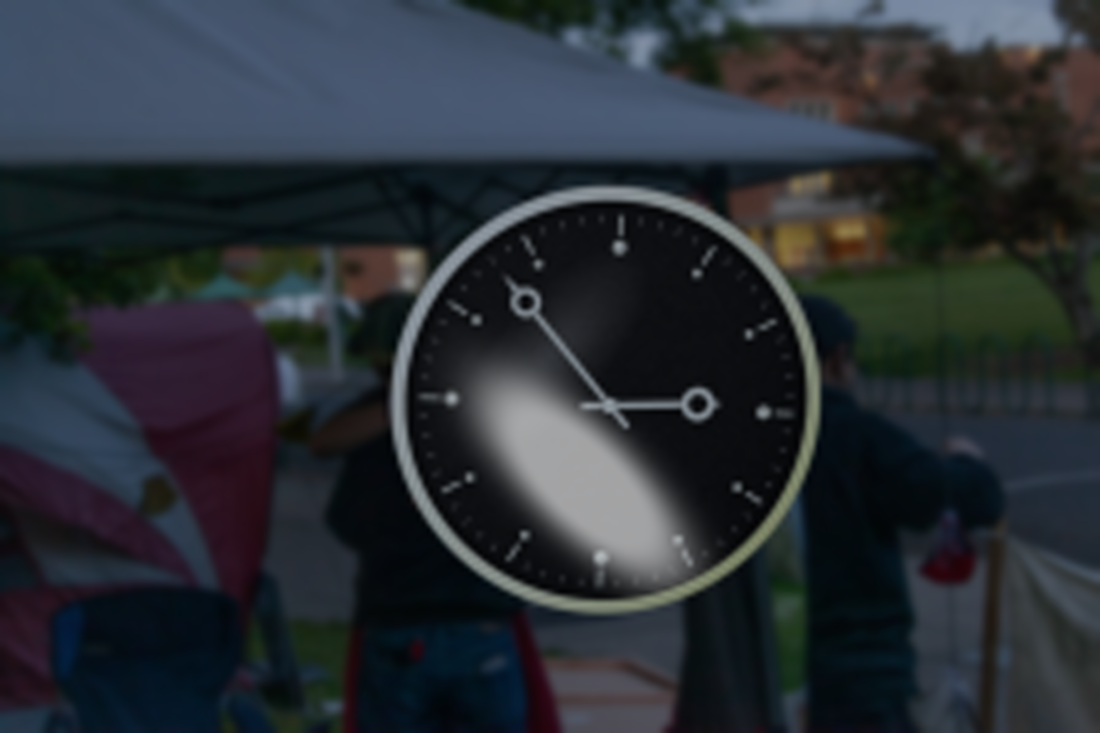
2 h 53 min
